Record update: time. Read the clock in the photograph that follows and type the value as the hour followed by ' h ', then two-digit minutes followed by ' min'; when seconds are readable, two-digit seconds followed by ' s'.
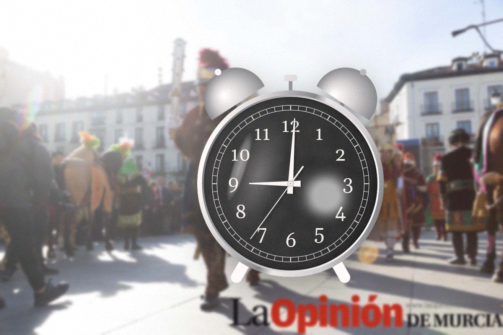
9 h 00 min 36 s
